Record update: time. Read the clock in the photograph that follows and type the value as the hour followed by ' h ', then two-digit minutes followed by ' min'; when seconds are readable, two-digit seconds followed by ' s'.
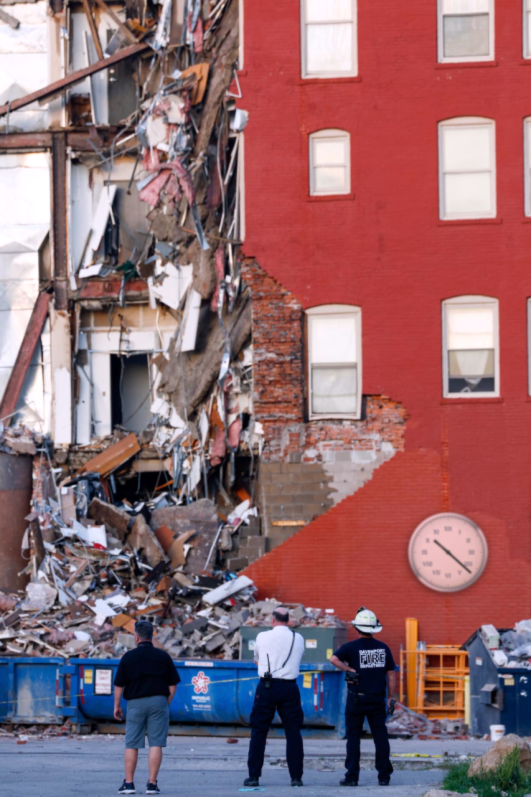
10 h 22 min
